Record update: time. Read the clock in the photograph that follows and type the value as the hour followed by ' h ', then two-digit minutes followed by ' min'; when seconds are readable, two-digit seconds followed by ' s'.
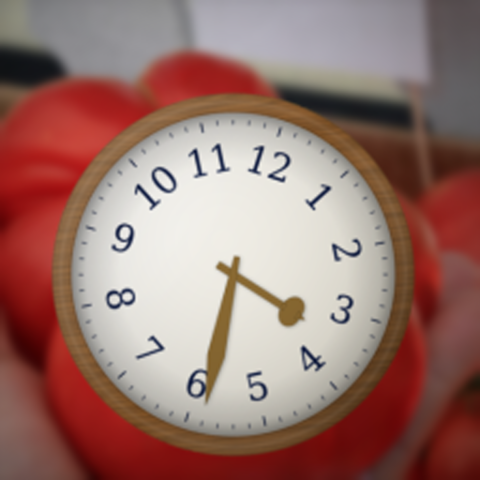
3 h 29 min
